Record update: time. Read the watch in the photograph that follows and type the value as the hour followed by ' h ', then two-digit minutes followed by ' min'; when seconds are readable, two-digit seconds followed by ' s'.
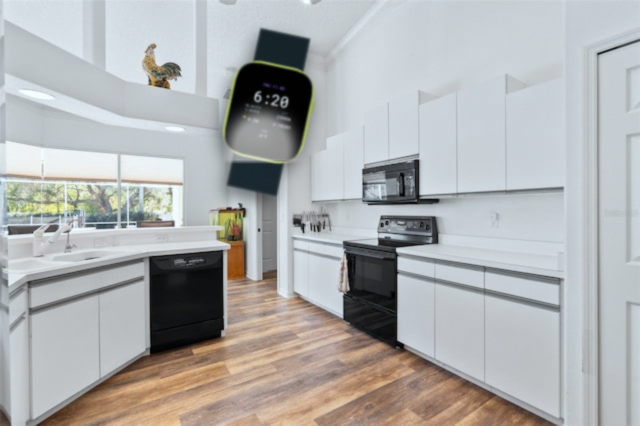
6 h 20 min
